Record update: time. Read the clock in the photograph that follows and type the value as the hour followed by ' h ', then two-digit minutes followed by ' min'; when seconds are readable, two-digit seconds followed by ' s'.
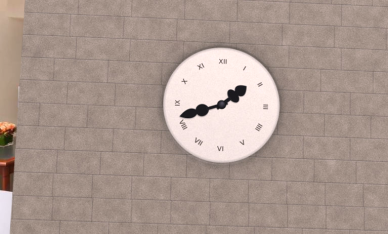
1 h 42 min
